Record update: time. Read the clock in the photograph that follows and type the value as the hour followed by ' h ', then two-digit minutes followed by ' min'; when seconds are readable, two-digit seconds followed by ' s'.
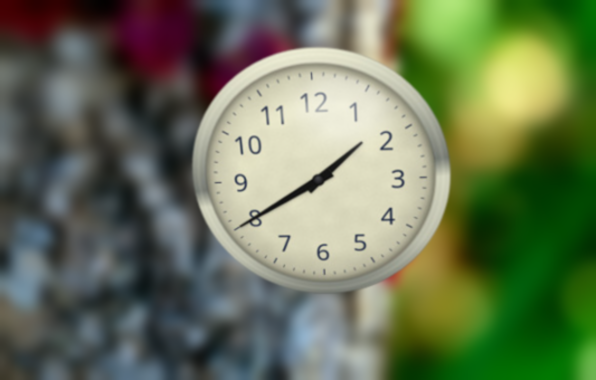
1 h 40 min
